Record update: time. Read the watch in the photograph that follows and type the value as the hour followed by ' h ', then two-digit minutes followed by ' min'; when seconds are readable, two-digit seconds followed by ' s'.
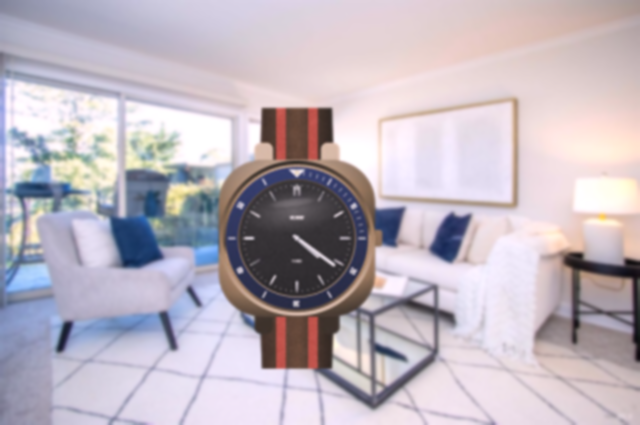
4 h 21 min
